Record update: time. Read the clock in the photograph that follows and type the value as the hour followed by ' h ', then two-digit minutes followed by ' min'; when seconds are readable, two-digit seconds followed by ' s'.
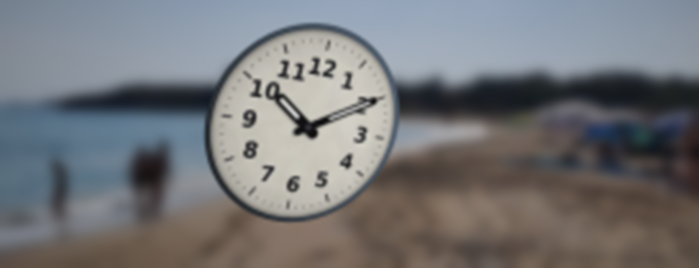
10 h 10 min
